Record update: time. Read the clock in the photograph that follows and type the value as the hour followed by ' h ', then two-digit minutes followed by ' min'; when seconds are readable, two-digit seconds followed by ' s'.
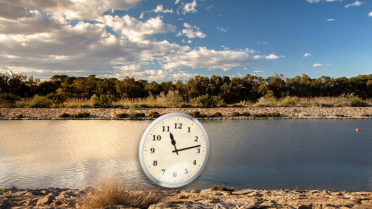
11 h 13 min
